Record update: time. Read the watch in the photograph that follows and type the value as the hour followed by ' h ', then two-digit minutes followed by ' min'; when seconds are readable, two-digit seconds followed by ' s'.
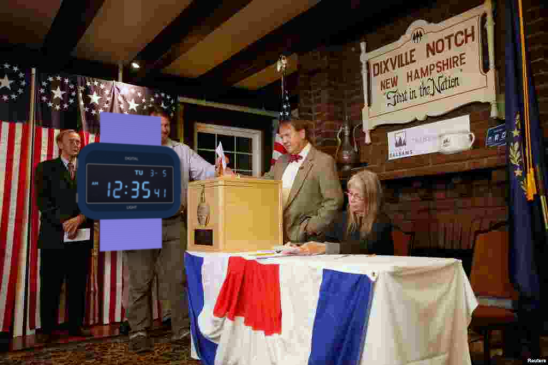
12 h 35 min 41 s
